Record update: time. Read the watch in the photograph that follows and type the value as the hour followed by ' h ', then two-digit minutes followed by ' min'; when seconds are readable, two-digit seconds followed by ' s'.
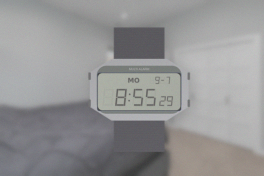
8 h 55 min 29 s
